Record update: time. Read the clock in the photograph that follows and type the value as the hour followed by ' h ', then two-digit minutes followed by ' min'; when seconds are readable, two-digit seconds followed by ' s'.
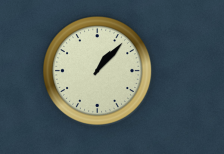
1 h 07 min
